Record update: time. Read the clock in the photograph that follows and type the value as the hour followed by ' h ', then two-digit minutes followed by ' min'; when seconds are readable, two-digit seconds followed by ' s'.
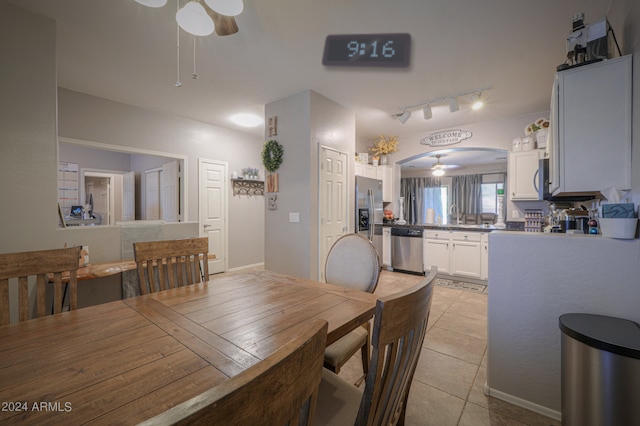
9 h 16 min
